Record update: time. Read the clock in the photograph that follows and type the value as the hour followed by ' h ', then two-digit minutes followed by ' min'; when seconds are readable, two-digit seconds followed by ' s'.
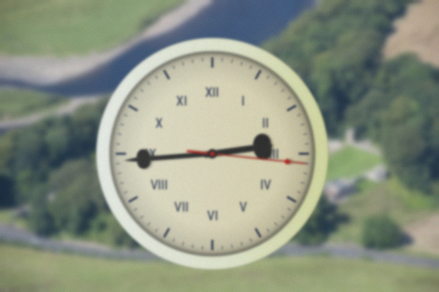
2 h 44 min 16 s
